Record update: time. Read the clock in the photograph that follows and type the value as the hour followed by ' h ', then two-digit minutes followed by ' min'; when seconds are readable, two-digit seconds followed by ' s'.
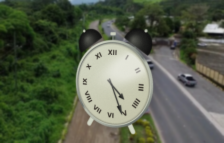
4 h 26 min
